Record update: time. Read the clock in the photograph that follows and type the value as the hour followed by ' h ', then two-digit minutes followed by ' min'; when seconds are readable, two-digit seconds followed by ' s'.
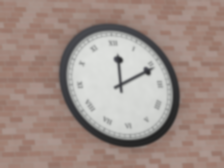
12 h 11 min
